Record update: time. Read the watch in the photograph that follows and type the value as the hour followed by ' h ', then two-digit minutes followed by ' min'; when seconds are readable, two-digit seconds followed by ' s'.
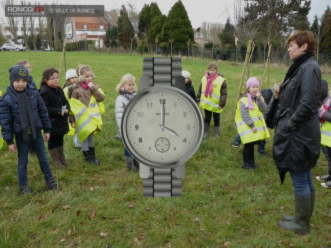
4 h 00 min
